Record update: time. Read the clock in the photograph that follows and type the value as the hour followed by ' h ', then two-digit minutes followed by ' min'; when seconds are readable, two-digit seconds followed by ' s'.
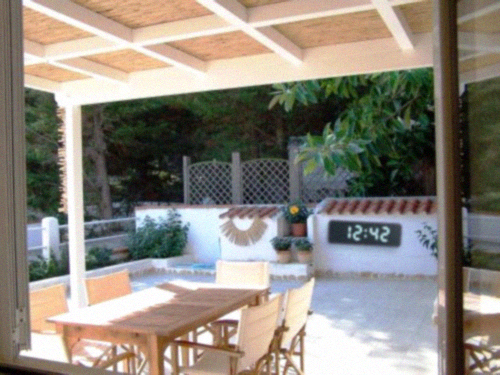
12 h 42 min
